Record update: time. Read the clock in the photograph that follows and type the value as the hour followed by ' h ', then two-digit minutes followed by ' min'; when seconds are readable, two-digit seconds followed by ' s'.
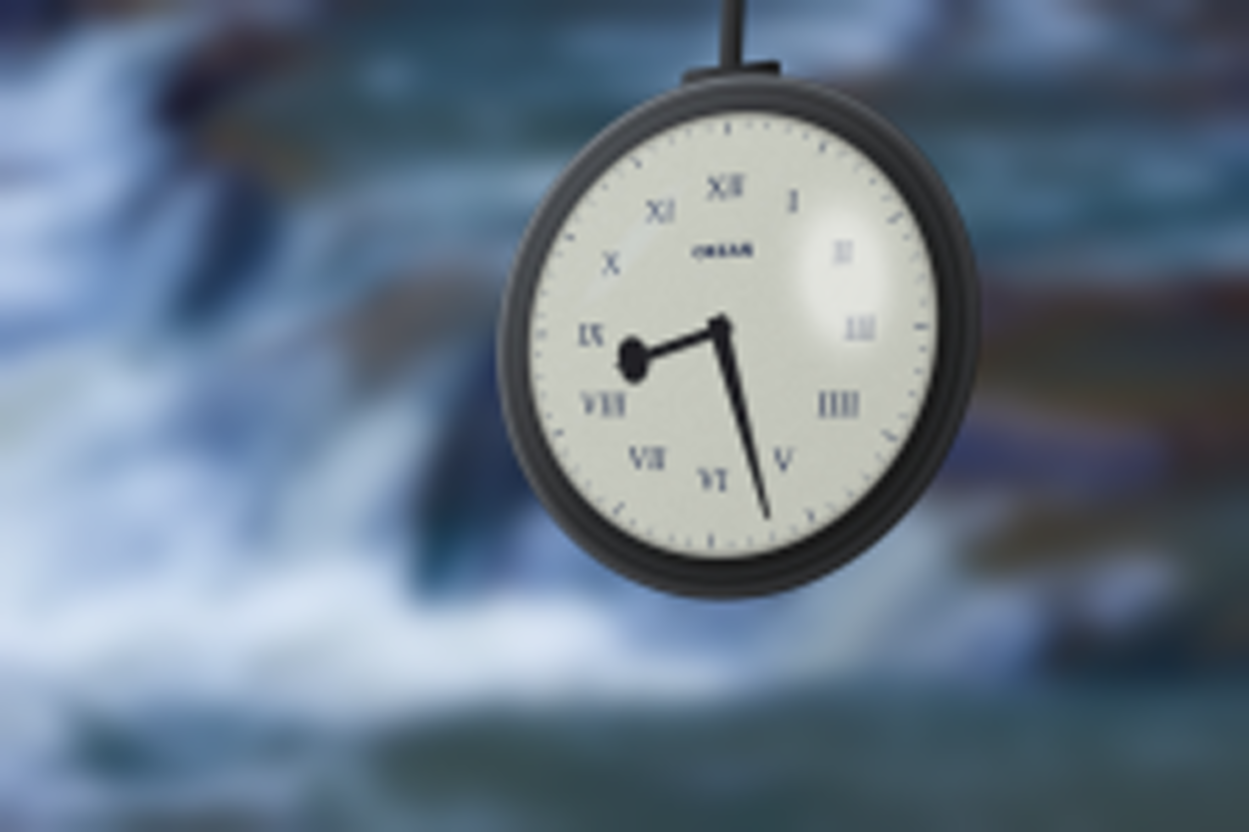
8 h 27 min
